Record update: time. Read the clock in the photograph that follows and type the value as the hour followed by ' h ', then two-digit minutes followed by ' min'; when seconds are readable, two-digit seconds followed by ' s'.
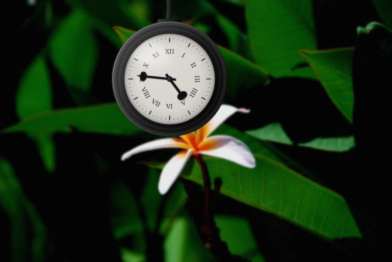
4 h 46 min
